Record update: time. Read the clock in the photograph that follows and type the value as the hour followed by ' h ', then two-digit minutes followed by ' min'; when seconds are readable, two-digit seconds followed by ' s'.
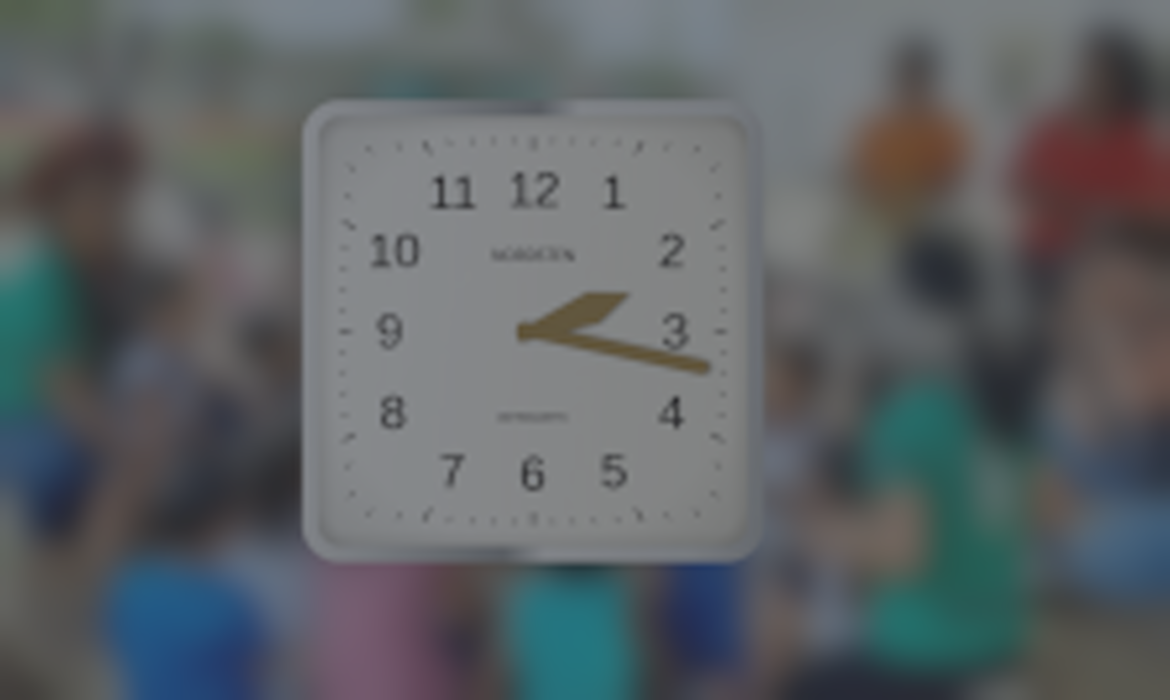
2 h 17 min
